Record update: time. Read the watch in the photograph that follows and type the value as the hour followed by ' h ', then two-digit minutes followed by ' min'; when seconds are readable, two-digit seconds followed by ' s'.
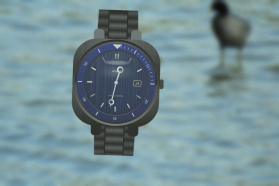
12 h 32 min
